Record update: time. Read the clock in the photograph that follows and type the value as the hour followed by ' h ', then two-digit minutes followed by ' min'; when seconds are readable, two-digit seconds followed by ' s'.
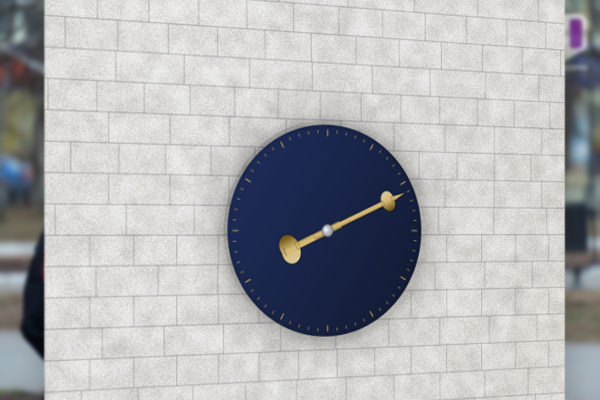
8 h 11 min
